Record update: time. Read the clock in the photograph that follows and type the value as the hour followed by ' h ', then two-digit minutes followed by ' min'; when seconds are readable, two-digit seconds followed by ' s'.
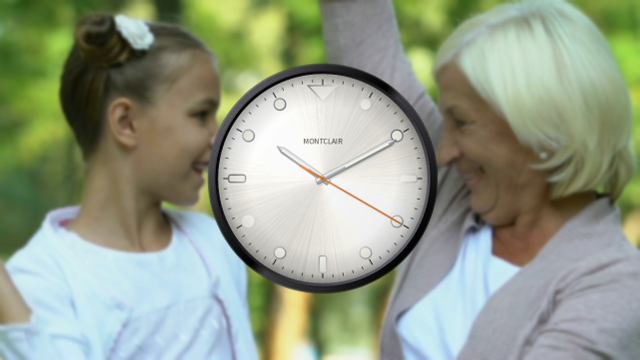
10 h 10 min 20 s
